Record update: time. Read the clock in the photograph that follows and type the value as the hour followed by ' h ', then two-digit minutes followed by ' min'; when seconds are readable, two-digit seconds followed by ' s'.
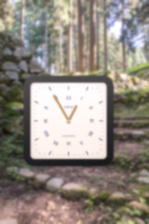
12 h 55 min
